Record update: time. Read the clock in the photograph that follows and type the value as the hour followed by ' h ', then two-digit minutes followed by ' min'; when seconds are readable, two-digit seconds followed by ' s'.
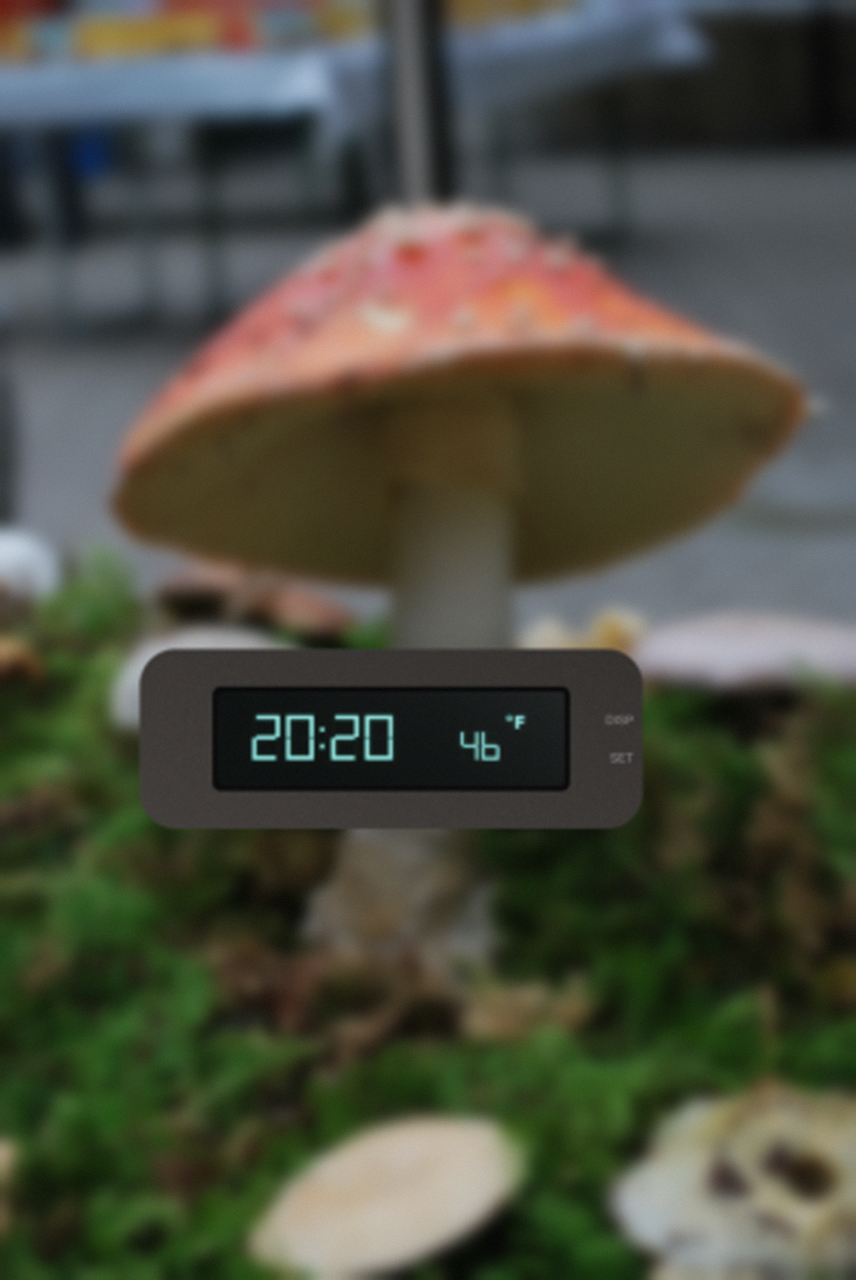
20 h 20 min
